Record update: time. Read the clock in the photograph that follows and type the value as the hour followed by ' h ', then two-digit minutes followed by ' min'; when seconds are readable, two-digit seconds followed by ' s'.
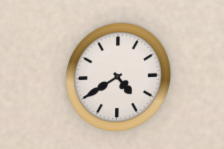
4 h 40 min
